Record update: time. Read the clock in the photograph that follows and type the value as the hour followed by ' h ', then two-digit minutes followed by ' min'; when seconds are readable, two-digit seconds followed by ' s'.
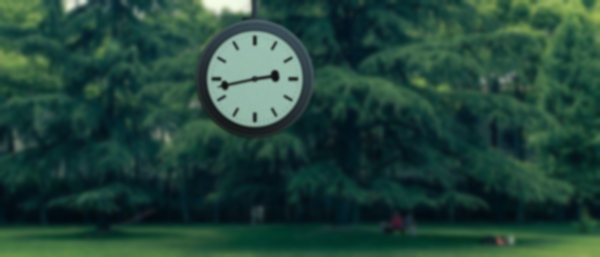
2 h 43 min
